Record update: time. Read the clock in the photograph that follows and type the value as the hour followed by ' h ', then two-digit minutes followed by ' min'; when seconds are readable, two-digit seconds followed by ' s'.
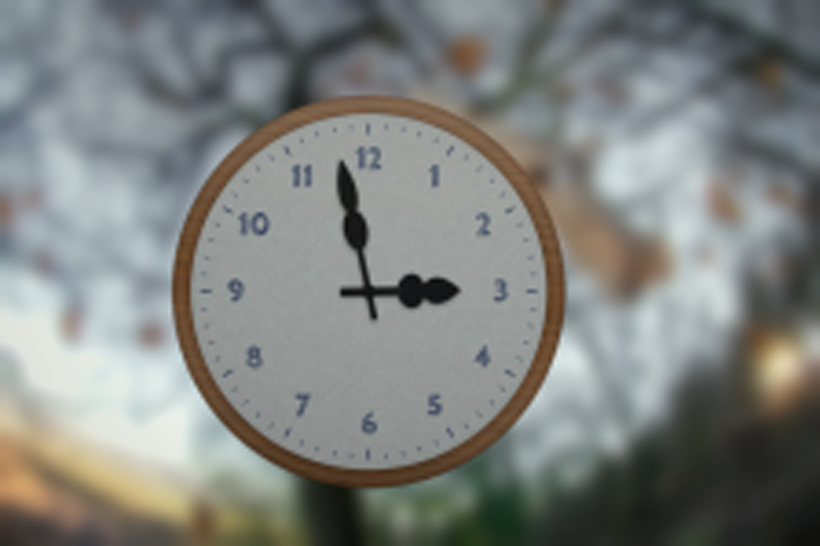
2 h 58 min
